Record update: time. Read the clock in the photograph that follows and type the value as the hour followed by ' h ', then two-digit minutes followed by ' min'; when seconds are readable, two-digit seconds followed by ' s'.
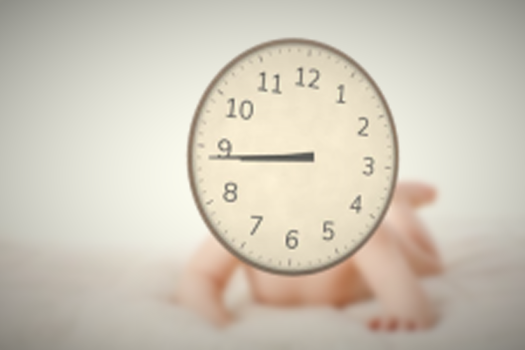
8 h 44 min
